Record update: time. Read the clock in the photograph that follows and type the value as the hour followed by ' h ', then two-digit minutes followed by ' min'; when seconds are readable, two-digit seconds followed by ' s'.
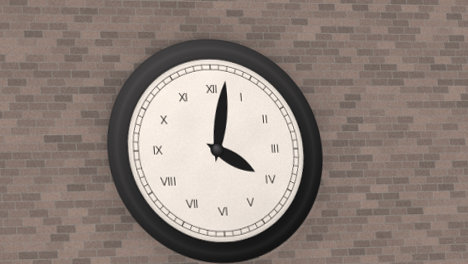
4 h 02 min
